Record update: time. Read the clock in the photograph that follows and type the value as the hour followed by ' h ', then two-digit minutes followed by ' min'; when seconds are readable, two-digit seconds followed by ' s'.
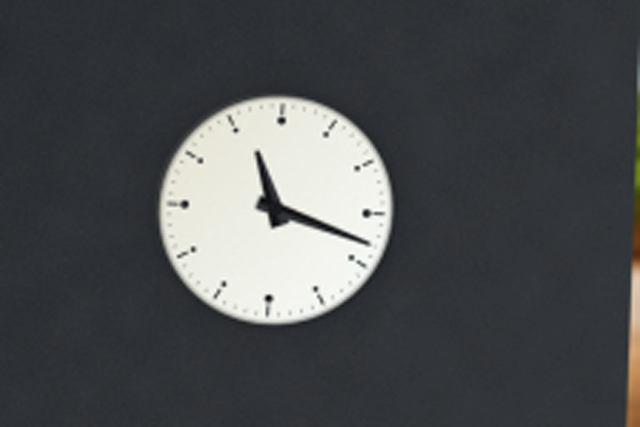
11 h 18 min
